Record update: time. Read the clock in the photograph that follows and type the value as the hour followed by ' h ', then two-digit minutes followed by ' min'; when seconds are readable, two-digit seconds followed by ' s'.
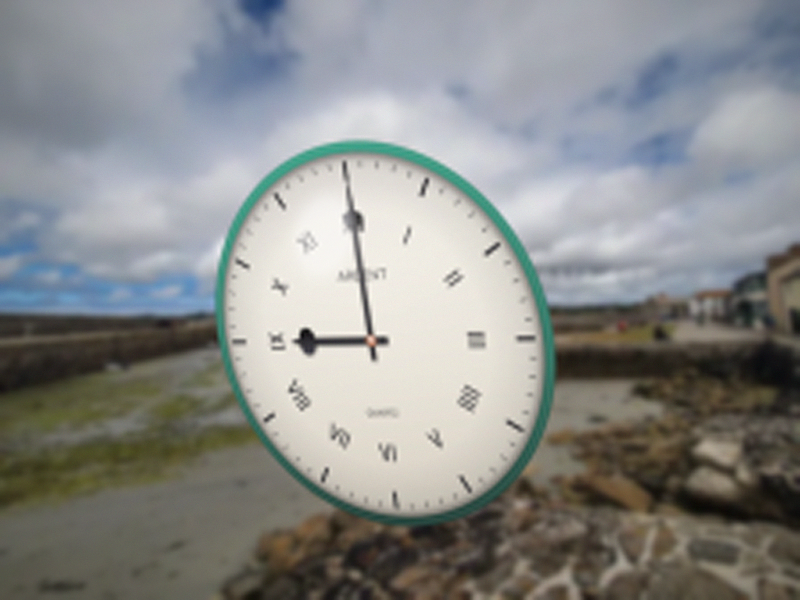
9 h 00 min
